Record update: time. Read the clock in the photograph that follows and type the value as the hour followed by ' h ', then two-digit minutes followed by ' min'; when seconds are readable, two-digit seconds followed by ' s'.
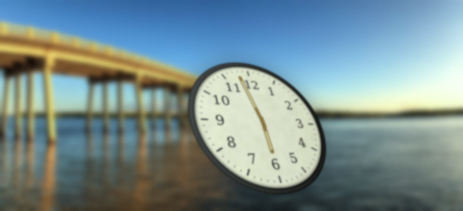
5 h 58 min
